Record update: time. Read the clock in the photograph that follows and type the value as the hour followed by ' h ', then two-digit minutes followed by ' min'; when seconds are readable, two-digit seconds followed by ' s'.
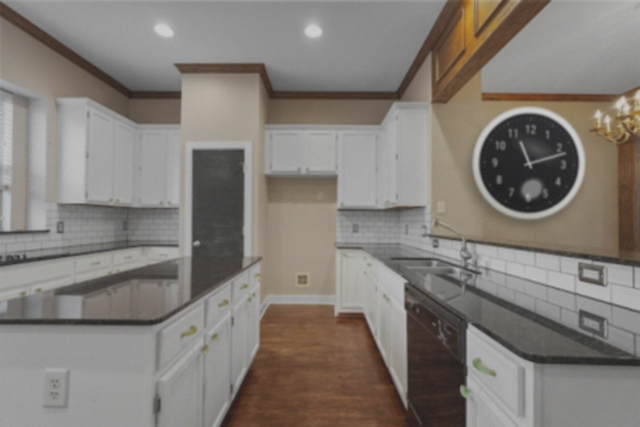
11 h 12 min
